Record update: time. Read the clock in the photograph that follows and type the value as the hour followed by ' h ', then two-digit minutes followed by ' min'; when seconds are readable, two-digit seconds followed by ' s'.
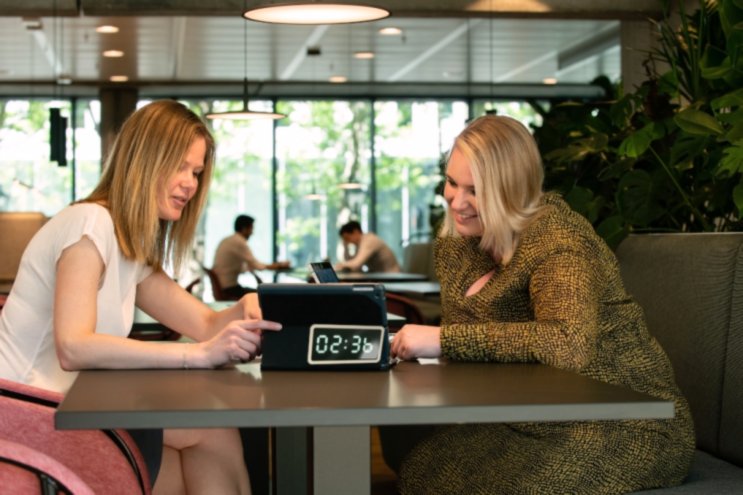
2 h 36 min
